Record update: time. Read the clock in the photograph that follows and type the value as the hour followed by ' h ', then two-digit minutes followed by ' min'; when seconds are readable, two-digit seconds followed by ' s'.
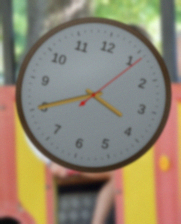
3 h 40 min 06 s
